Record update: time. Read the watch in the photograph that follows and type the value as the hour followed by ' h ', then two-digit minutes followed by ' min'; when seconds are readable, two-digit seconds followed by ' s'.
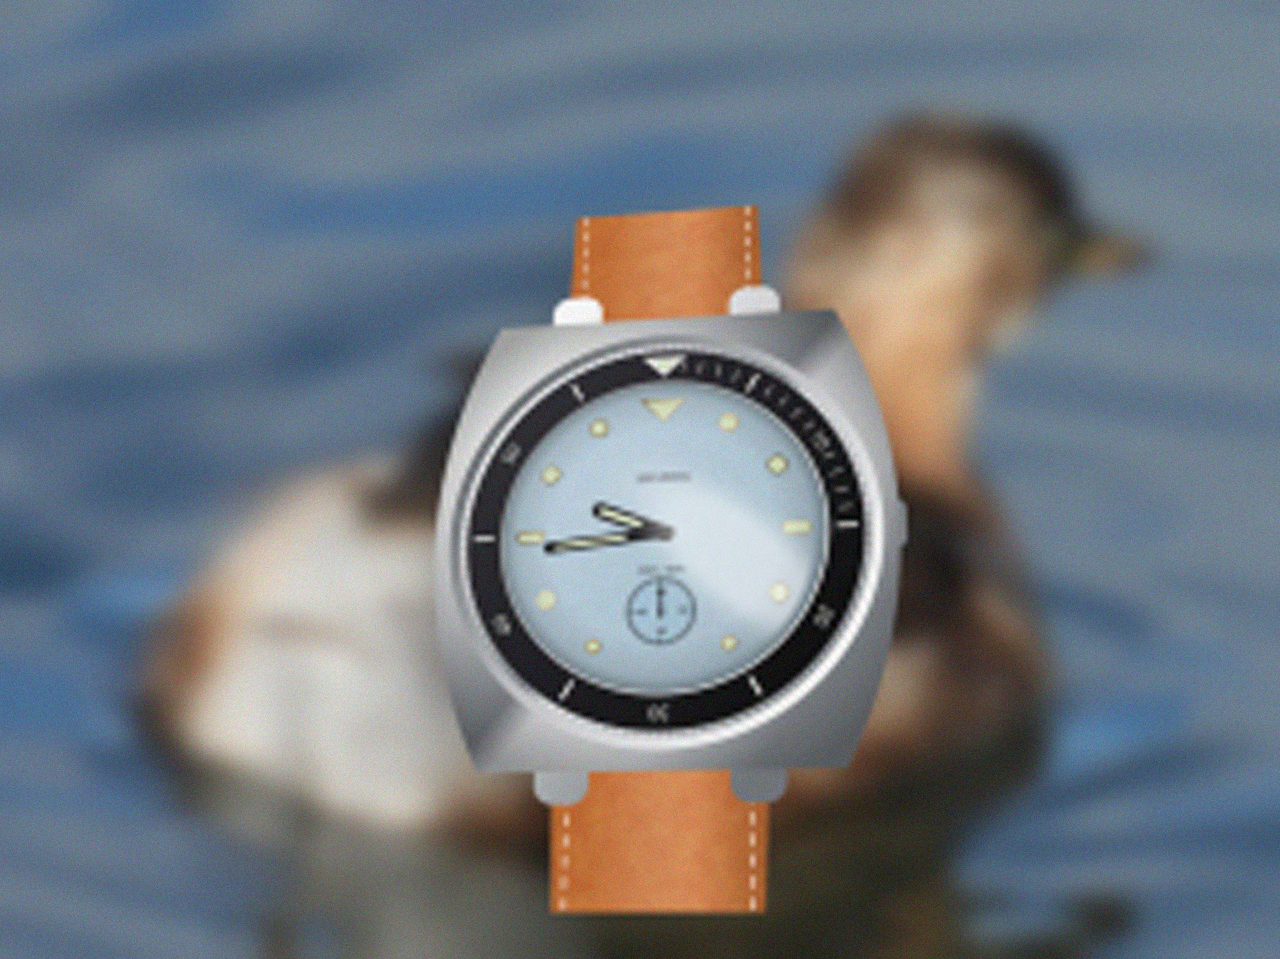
9 h 44 min
